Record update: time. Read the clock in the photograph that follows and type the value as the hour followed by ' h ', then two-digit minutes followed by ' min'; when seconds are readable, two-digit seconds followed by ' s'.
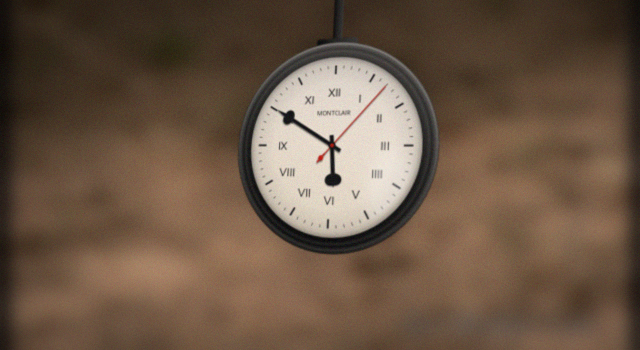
5 h 50 min 07 s
